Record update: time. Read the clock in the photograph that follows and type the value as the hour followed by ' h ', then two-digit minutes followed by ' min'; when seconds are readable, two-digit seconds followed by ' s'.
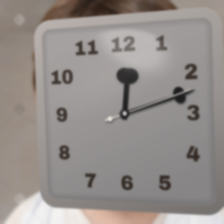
12 h 12 min 12 s
